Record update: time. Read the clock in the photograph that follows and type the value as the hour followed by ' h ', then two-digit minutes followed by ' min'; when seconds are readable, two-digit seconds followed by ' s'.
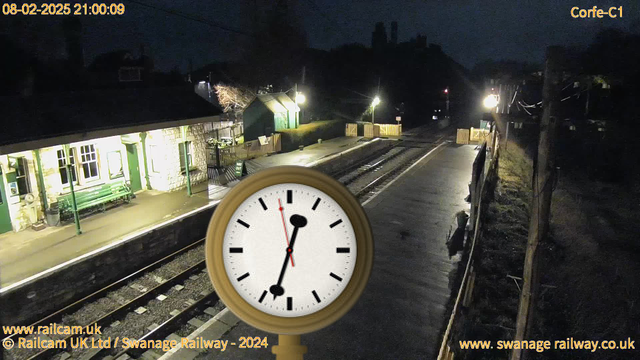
12 h 32 min 58 s
